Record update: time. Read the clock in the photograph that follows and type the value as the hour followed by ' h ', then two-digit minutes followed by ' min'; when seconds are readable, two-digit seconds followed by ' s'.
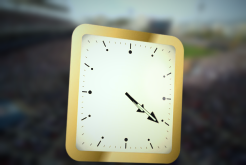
4 h 21 min
